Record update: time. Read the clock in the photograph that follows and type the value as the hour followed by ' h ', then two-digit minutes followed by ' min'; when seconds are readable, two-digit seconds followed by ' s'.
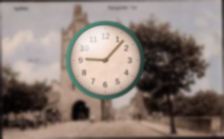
9 h 07 min
